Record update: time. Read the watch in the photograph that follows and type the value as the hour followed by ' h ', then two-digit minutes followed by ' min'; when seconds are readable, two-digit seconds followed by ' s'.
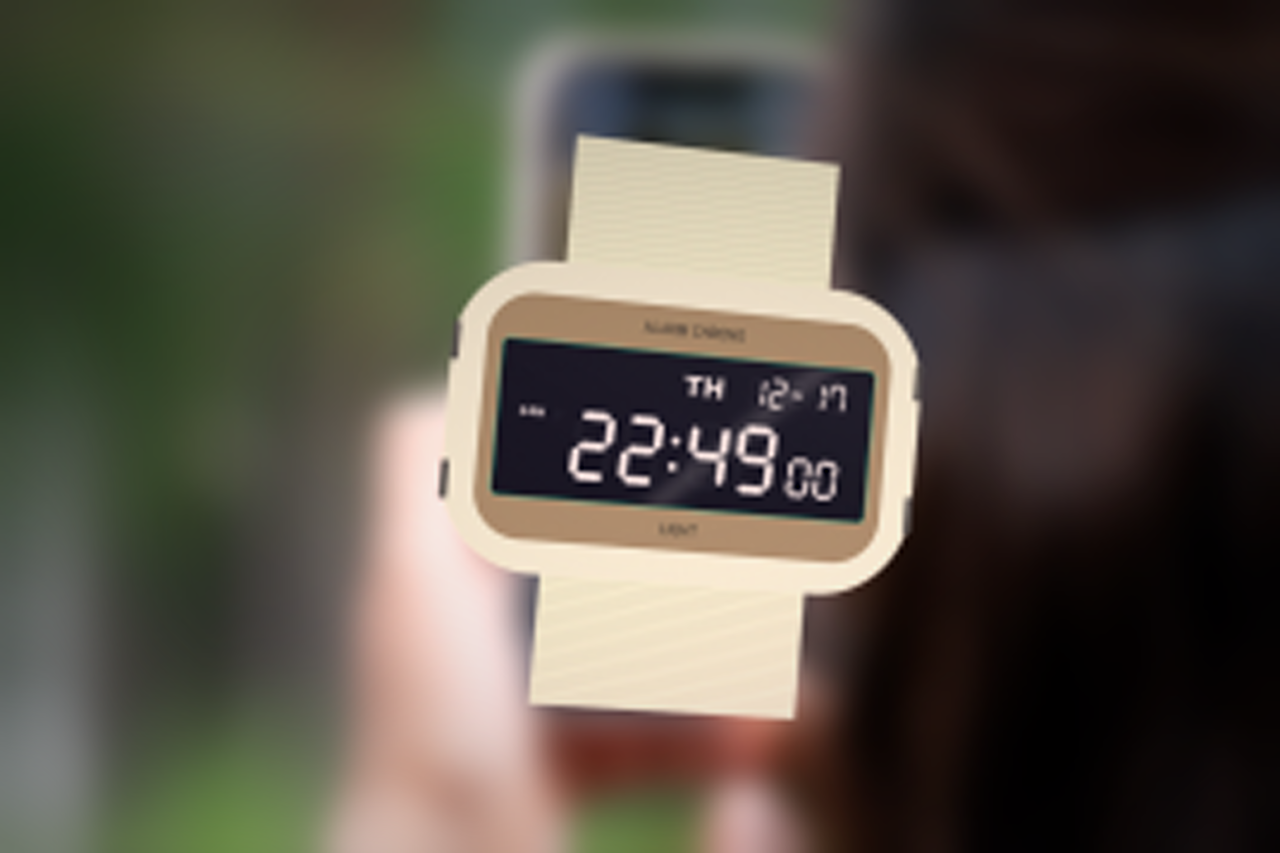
22 h 49 min 00 s
